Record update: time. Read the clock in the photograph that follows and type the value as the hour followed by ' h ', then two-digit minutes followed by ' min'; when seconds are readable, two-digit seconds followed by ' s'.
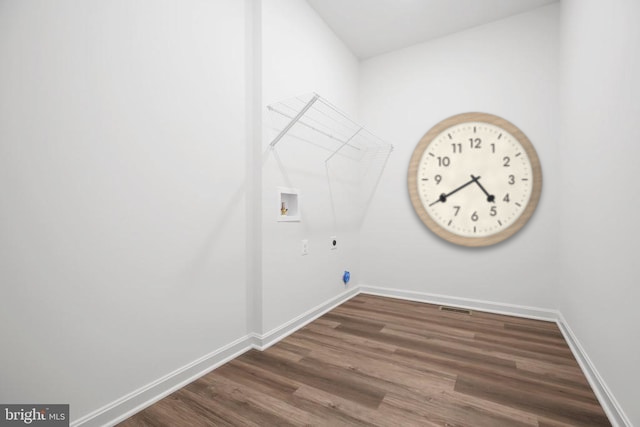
4 h 40 min
